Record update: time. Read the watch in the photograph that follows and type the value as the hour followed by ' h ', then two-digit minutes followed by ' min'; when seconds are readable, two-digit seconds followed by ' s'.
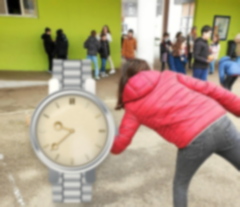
9 h 38 min
